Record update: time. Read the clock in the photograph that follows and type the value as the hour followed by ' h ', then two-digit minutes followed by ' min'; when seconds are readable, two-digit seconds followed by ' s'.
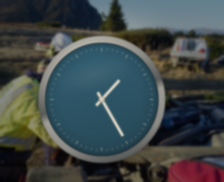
1 h 25 min
